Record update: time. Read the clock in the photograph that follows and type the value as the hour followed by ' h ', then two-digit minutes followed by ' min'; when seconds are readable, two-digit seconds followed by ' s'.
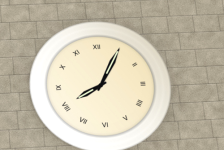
8 h 05 min
